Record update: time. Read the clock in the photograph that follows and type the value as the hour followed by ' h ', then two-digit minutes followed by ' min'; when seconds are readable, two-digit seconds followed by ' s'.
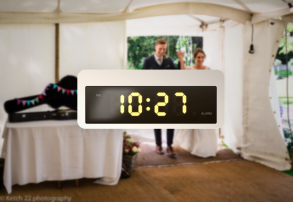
10 h 27 min
